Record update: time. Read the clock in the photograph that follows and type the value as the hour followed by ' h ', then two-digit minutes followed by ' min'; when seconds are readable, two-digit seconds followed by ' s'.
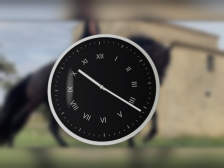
10 h 21 min
